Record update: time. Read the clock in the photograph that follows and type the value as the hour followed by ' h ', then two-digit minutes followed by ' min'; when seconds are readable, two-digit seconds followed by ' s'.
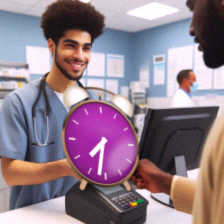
7 h 32 min
